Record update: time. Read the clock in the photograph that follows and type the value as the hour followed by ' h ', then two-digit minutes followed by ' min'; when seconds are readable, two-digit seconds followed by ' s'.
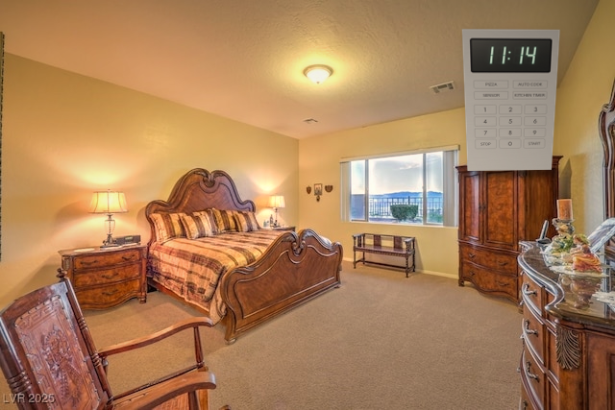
11 h 14 min
